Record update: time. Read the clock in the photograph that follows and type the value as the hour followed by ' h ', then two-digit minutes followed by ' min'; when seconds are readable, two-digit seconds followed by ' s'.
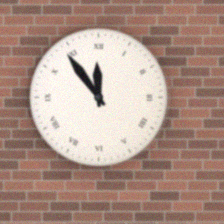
11 h 54 min
